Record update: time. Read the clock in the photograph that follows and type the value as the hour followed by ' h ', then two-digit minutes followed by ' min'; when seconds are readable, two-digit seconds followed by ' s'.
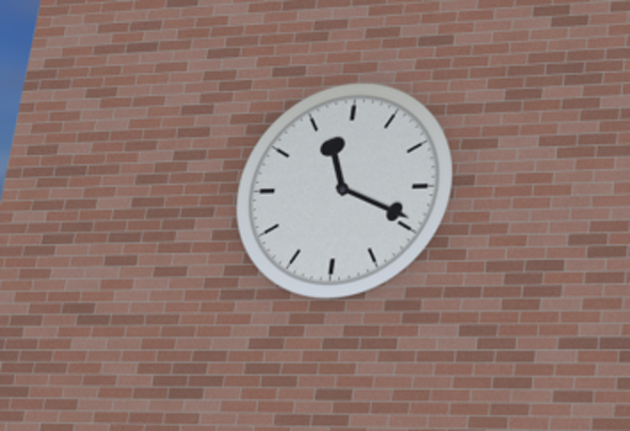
11 h 19 min
